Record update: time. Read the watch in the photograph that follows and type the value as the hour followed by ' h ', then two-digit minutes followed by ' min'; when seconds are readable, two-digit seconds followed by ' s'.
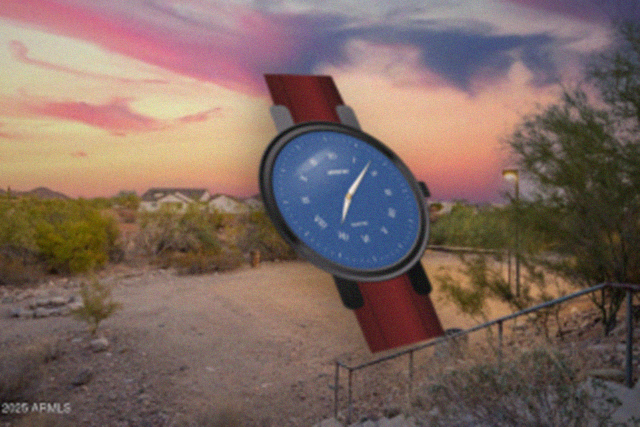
7 h 08 min
